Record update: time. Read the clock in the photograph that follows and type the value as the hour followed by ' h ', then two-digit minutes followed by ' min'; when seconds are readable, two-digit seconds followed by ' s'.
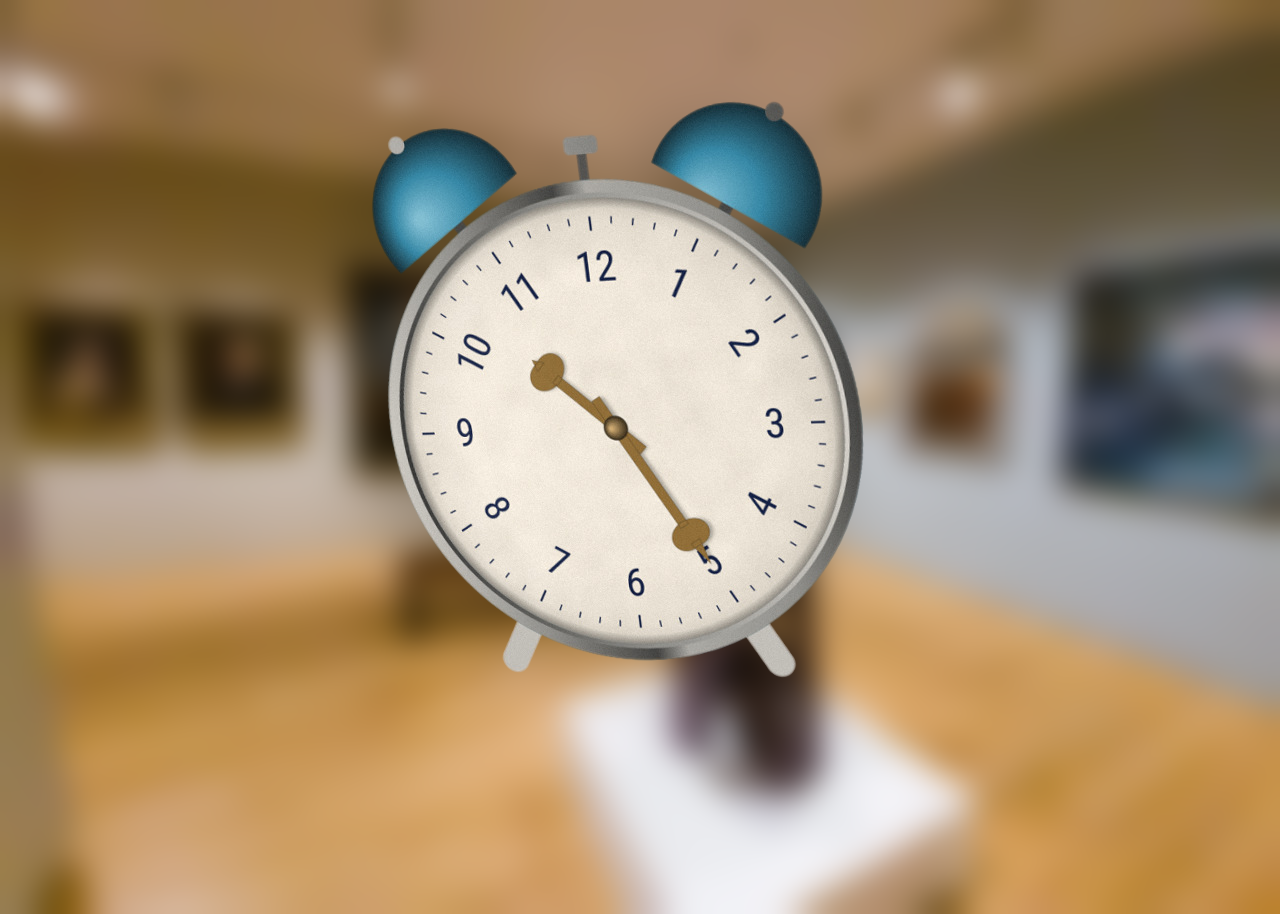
10 h 25 min
